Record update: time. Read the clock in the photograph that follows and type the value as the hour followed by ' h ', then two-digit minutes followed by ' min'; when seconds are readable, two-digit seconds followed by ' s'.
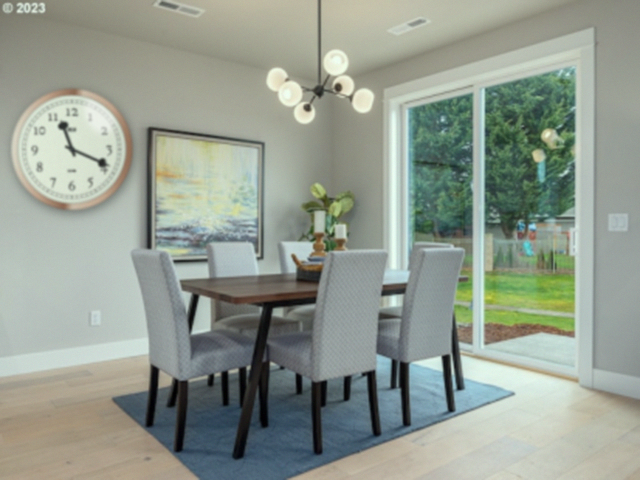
11 h 19 min
